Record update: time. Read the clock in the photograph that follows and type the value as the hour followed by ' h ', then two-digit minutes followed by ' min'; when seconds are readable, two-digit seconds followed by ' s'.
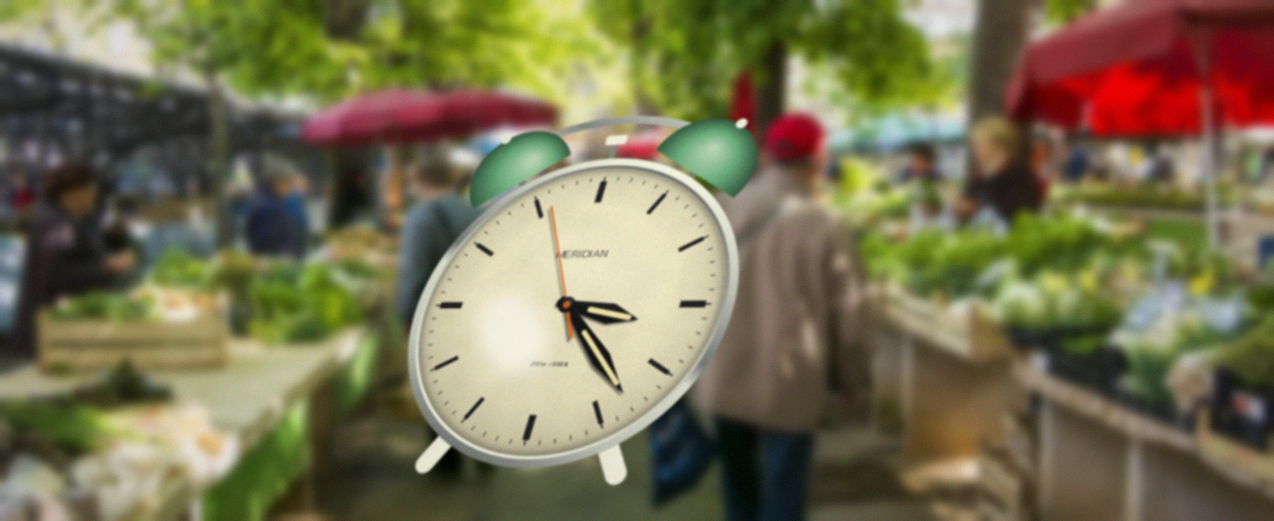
3 h 22 min 56 s
